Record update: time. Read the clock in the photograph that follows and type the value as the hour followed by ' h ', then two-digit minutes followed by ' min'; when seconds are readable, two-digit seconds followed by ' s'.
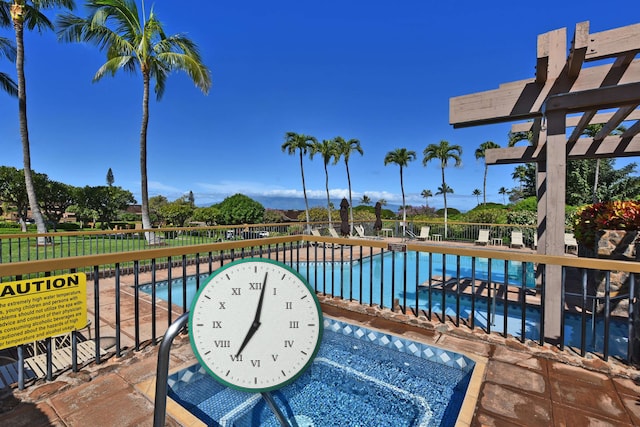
7 h 02 min
